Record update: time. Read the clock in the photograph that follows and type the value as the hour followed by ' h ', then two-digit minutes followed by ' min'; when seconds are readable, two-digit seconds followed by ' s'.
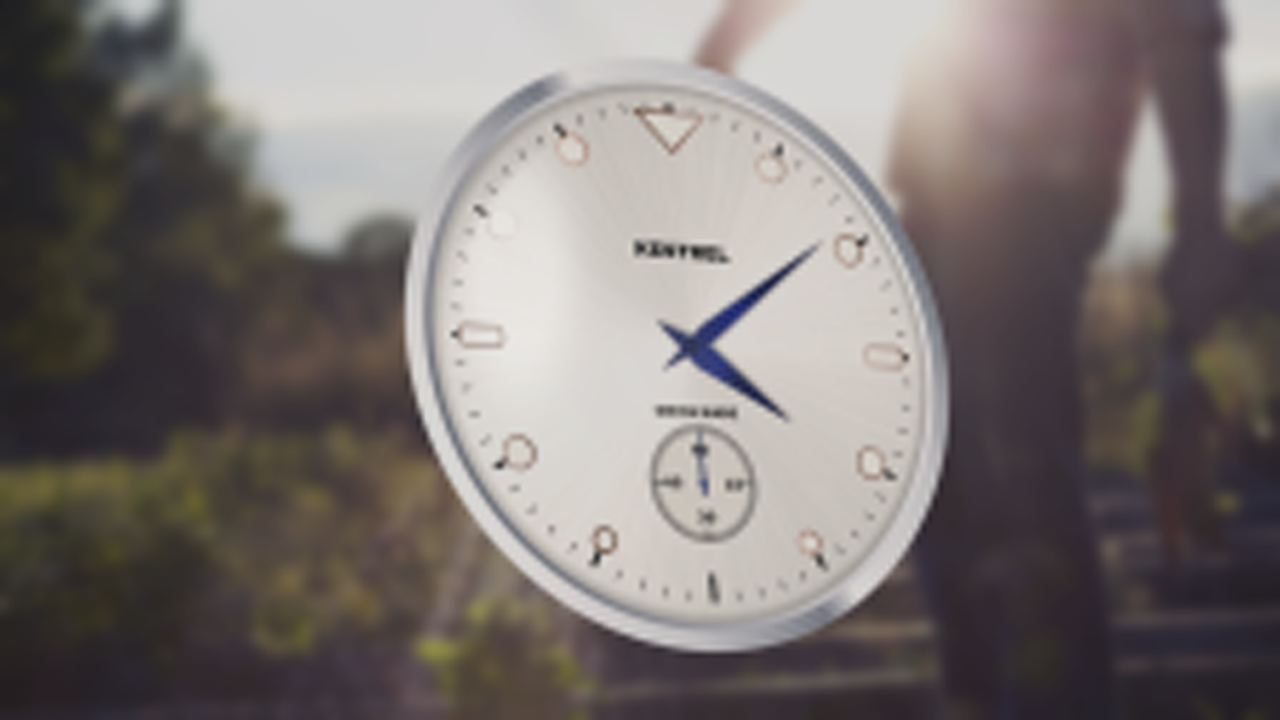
4 h 09 min
